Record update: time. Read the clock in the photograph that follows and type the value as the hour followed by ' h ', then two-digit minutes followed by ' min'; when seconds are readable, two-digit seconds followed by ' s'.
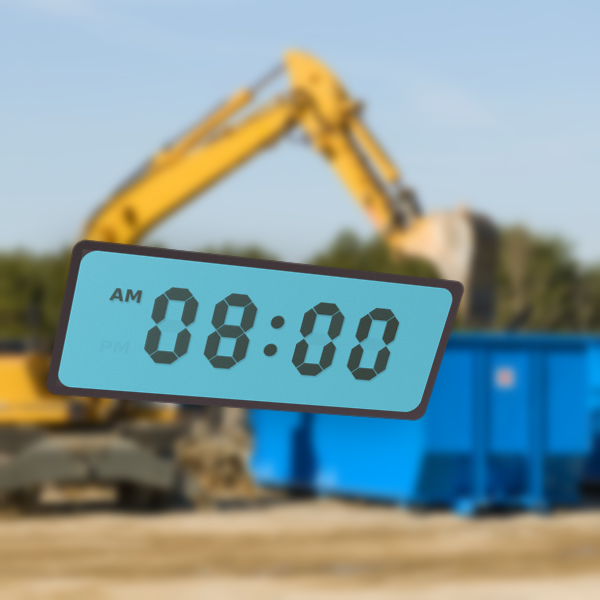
8 h 00 min
